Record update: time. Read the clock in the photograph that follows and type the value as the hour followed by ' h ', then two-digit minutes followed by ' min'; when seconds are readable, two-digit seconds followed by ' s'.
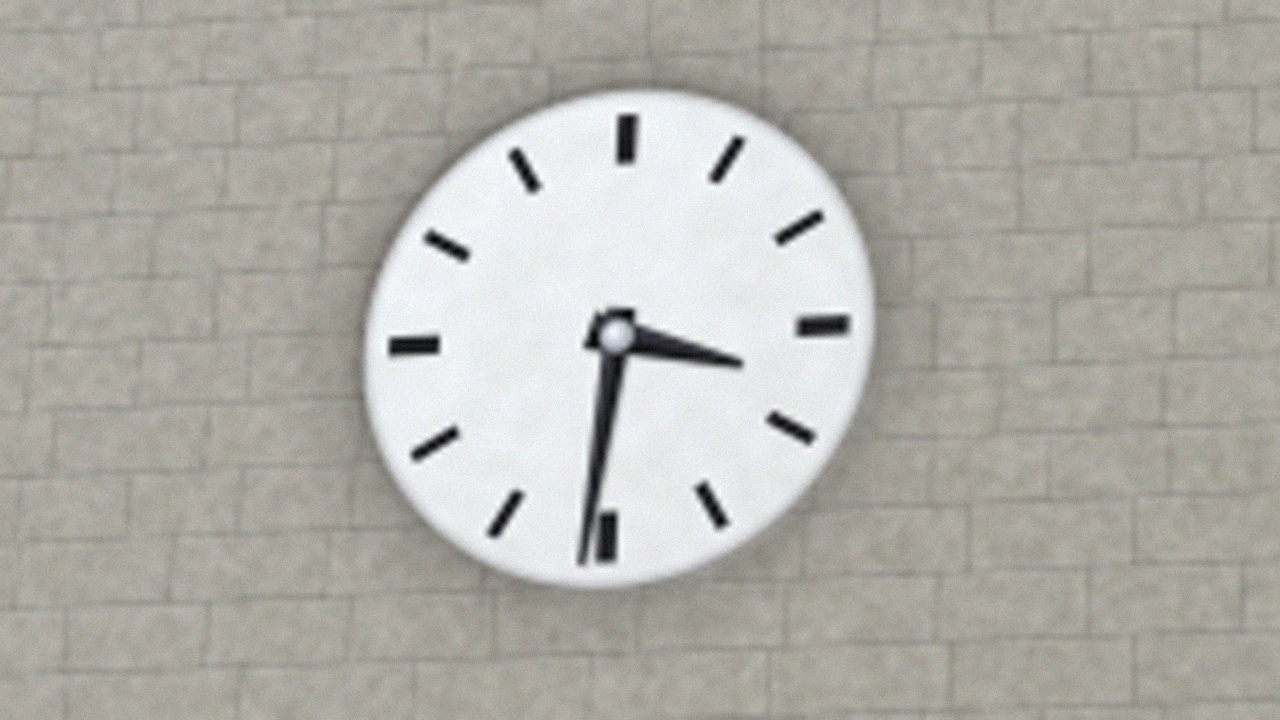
3 h 31 min
